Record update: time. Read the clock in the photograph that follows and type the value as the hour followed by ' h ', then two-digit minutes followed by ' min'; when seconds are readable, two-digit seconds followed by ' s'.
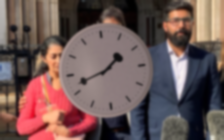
1 h 42 min
